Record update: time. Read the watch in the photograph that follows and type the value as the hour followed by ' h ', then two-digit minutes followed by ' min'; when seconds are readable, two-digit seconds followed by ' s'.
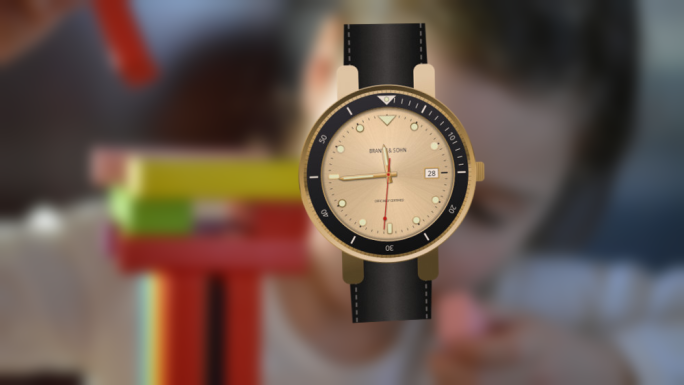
11 h 44 min 31 s
